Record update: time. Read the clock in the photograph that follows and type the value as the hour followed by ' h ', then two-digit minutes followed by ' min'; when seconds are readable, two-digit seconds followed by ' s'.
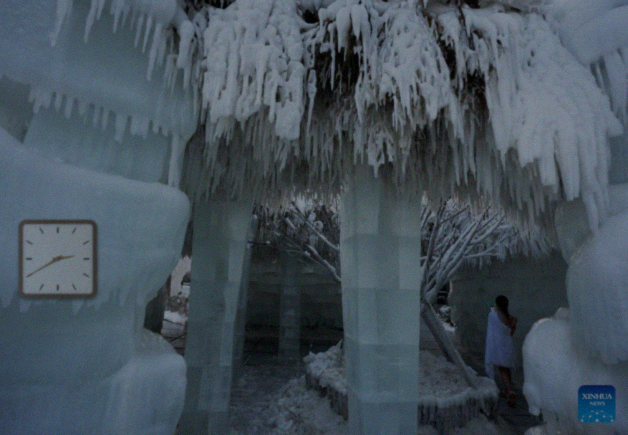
2 h 40 min
